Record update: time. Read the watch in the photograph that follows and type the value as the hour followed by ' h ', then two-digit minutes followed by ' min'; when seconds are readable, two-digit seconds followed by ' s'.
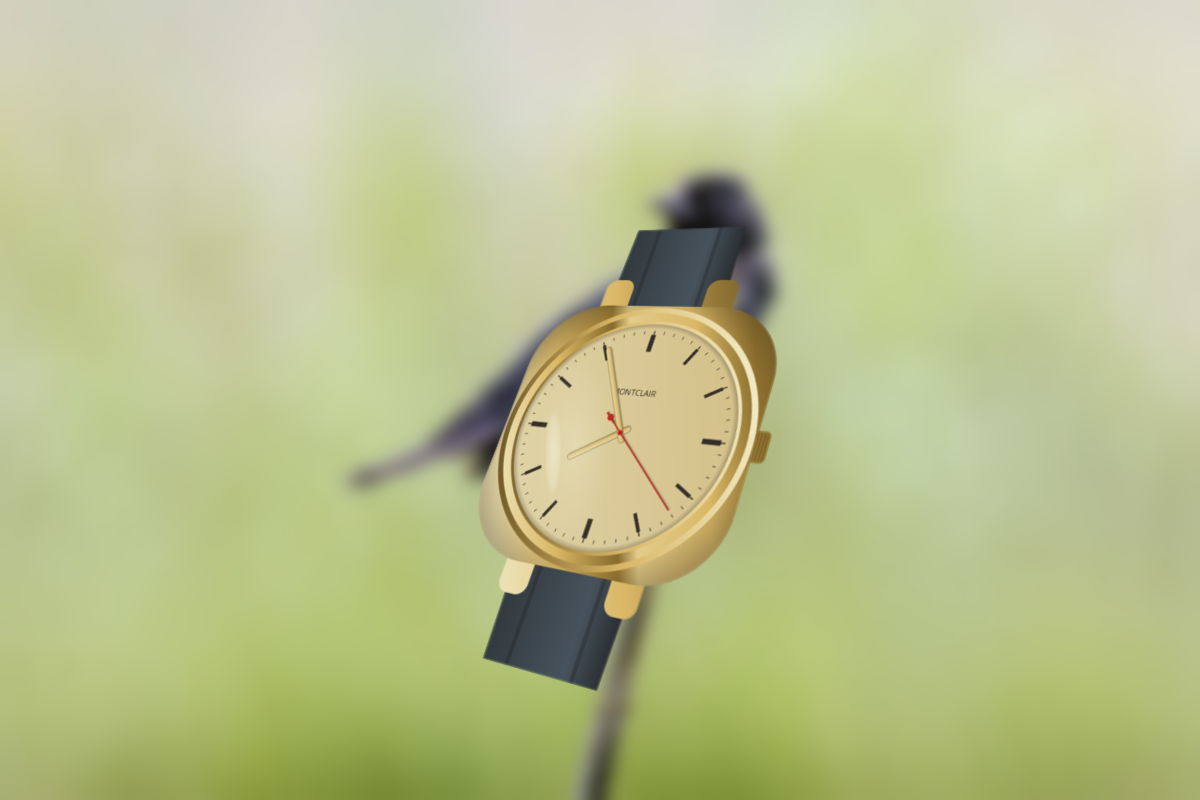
7 h 55 min 22 s
